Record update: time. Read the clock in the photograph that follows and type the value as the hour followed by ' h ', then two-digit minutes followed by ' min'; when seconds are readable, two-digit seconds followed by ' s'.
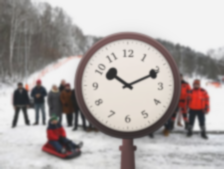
10 h 11 min
